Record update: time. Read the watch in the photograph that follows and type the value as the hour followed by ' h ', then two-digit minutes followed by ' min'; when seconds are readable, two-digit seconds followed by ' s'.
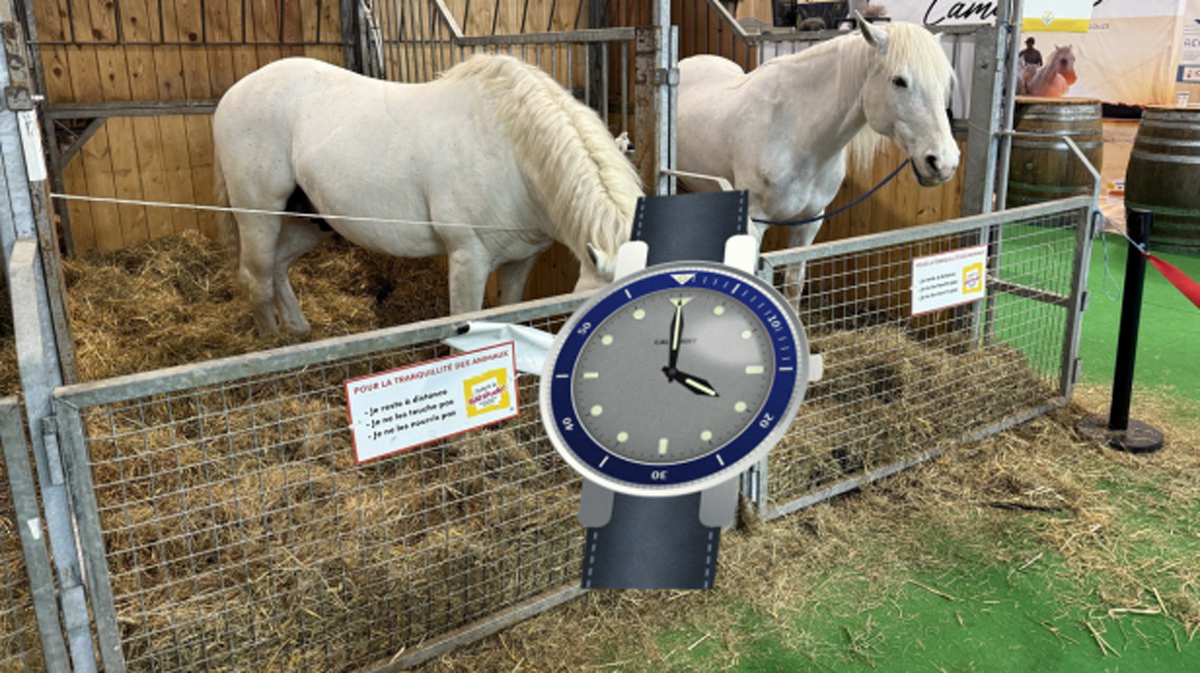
4 h 00 min
